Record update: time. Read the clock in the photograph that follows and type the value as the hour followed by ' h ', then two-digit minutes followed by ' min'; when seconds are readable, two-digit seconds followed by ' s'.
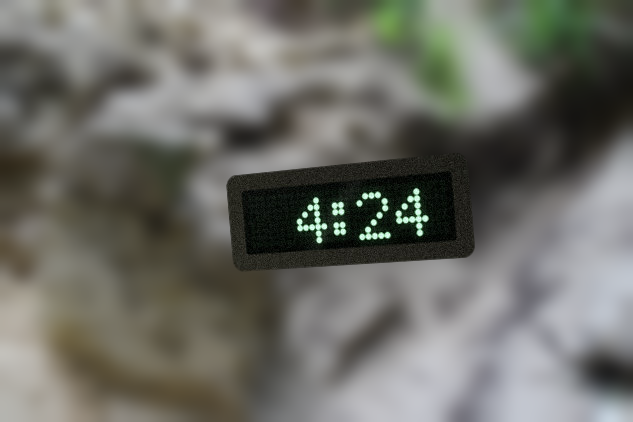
4 h 24 min
